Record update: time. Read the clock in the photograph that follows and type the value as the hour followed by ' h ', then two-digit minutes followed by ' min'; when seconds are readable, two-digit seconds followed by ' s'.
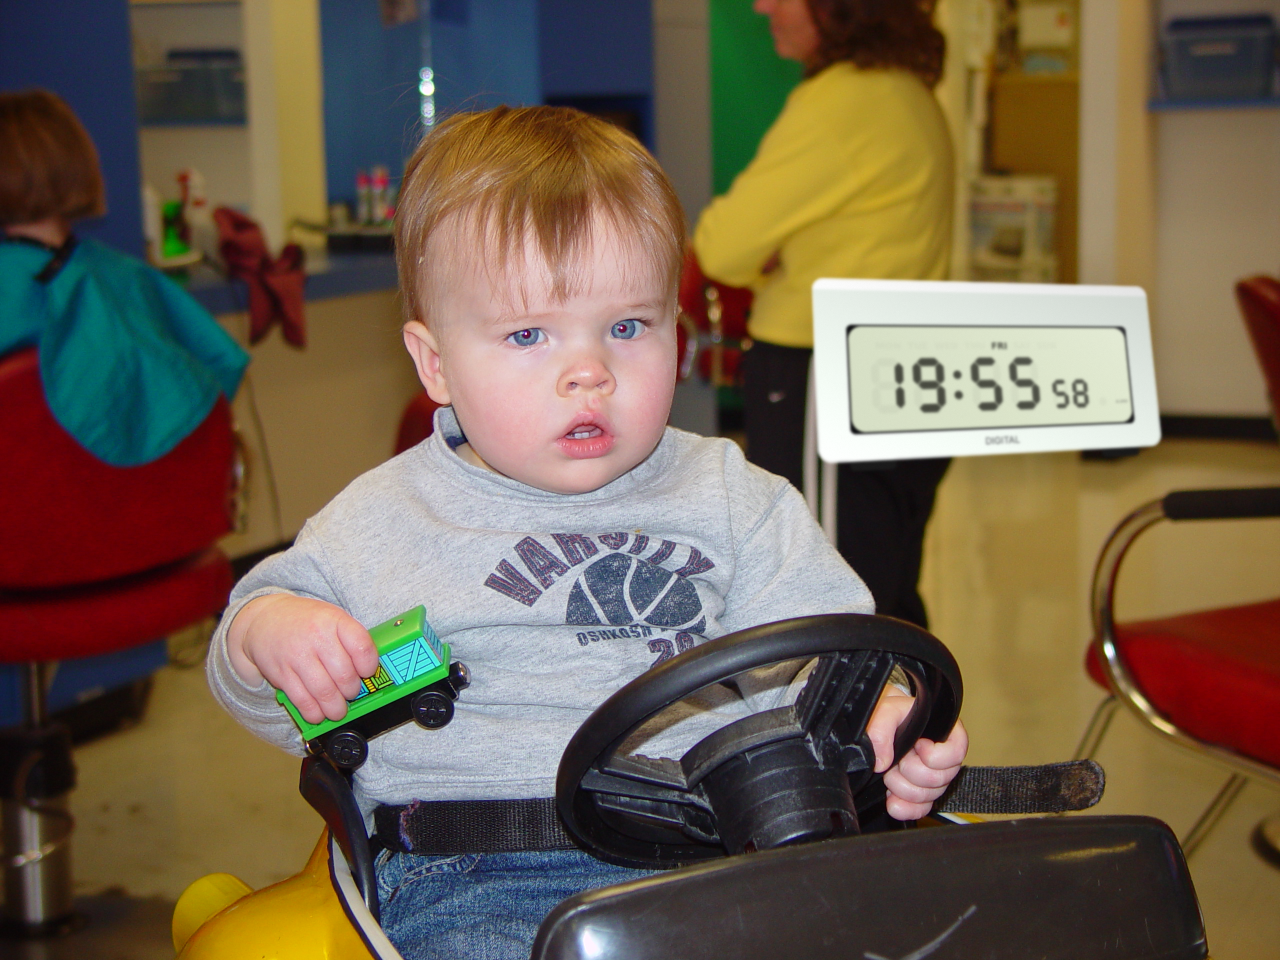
19 h 55 min 58 s
